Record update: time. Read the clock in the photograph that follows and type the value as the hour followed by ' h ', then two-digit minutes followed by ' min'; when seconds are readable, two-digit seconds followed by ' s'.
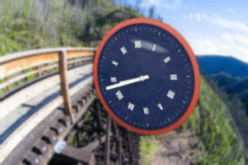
8 h 43 min
